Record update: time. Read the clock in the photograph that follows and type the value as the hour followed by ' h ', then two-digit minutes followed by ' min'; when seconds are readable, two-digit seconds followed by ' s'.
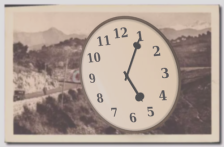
5 h 05 min
